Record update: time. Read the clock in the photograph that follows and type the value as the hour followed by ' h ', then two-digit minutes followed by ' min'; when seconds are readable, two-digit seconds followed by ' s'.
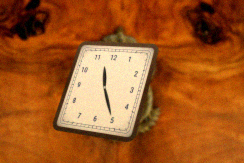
11 h 25 min
